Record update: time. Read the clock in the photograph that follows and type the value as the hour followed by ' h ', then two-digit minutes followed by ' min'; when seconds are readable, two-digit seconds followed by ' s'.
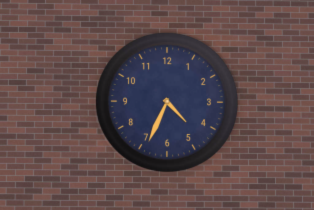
4 h 34 min
